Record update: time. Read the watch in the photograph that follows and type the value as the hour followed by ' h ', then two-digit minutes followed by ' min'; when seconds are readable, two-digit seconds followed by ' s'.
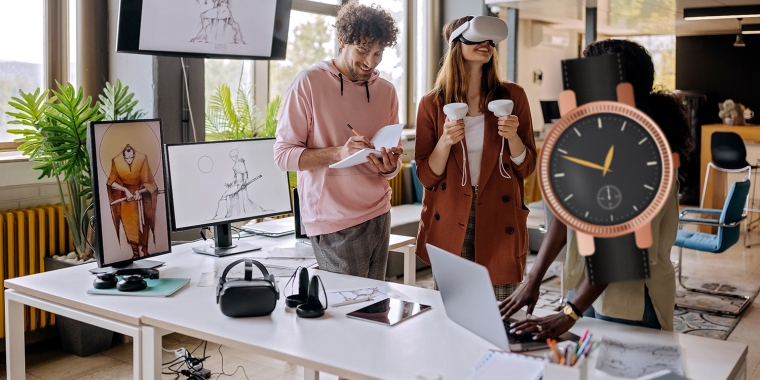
12 h 49 min
